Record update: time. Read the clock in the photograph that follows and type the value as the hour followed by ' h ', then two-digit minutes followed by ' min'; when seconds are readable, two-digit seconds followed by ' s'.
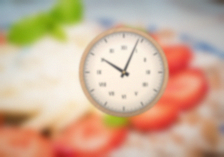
10 h 04 min
